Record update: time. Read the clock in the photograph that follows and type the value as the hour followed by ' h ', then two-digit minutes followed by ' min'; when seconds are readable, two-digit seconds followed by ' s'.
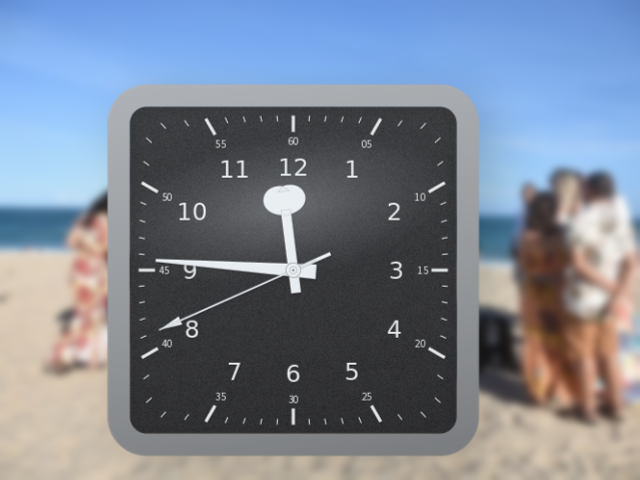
11 h 45 min 41 s
